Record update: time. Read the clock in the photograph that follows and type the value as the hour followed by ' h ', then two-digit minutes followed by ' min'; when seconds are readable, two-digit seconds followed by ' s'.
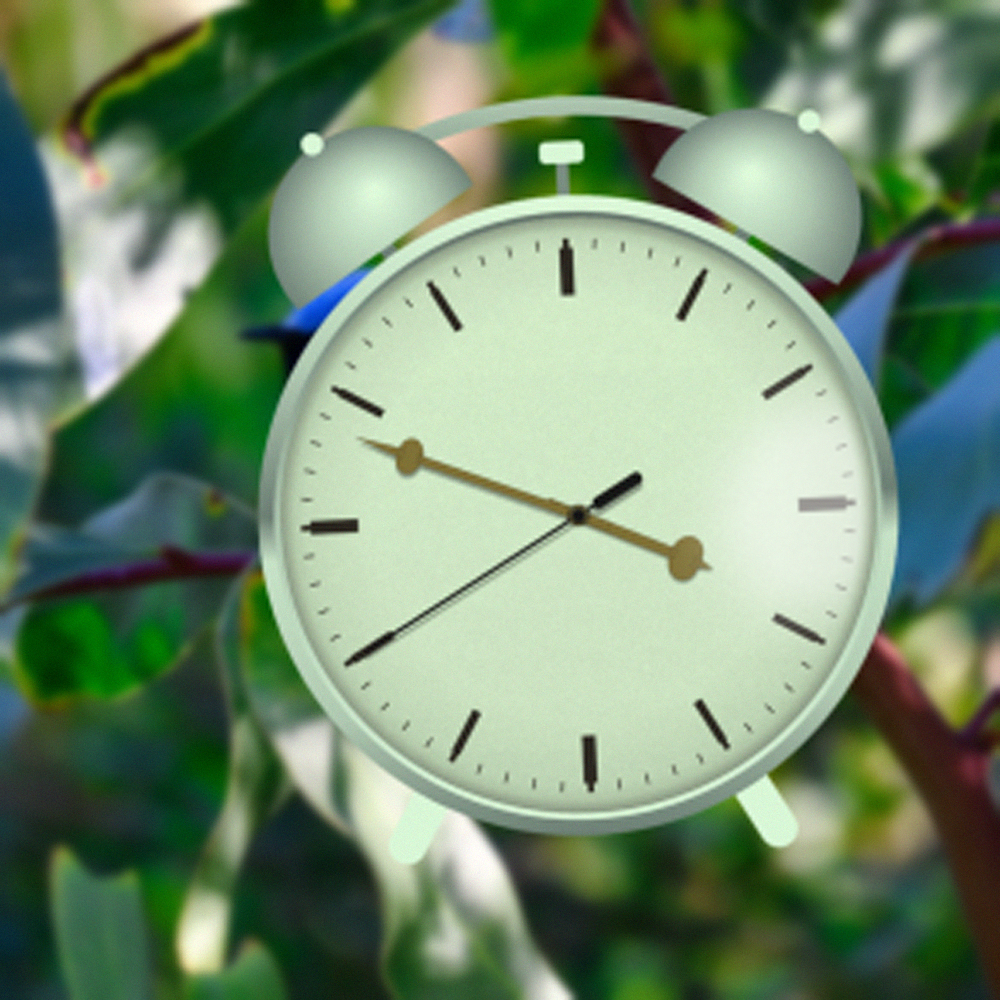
3 h 48 min 40 s
